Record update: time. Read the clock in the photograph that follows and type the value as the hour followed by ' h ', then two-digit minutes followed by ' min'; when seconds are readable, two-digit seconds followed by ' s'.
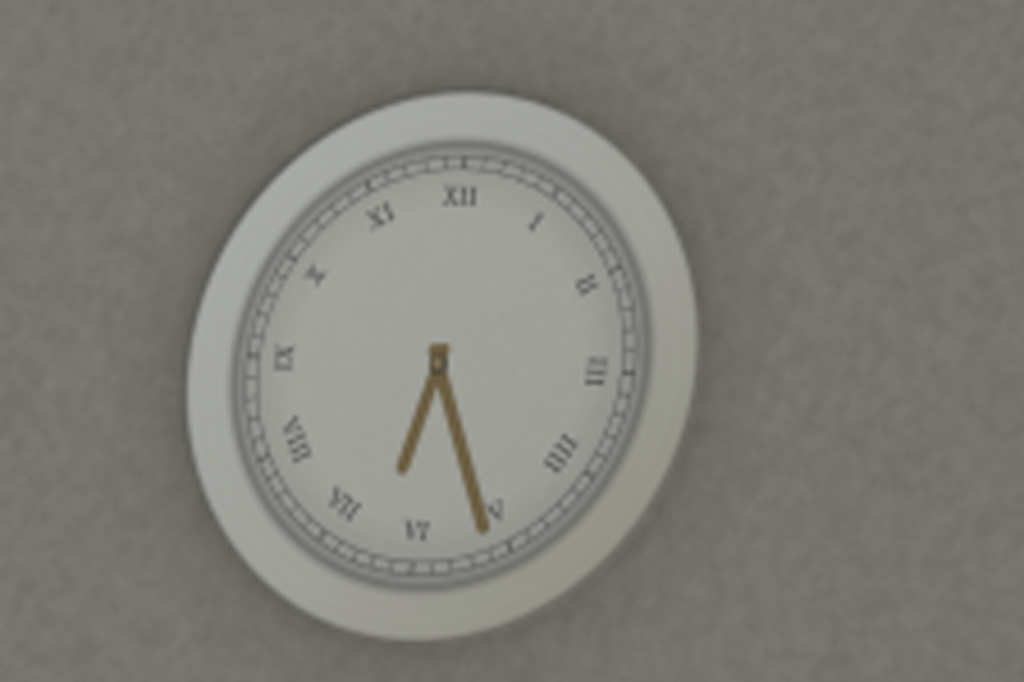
6 h 26 min
